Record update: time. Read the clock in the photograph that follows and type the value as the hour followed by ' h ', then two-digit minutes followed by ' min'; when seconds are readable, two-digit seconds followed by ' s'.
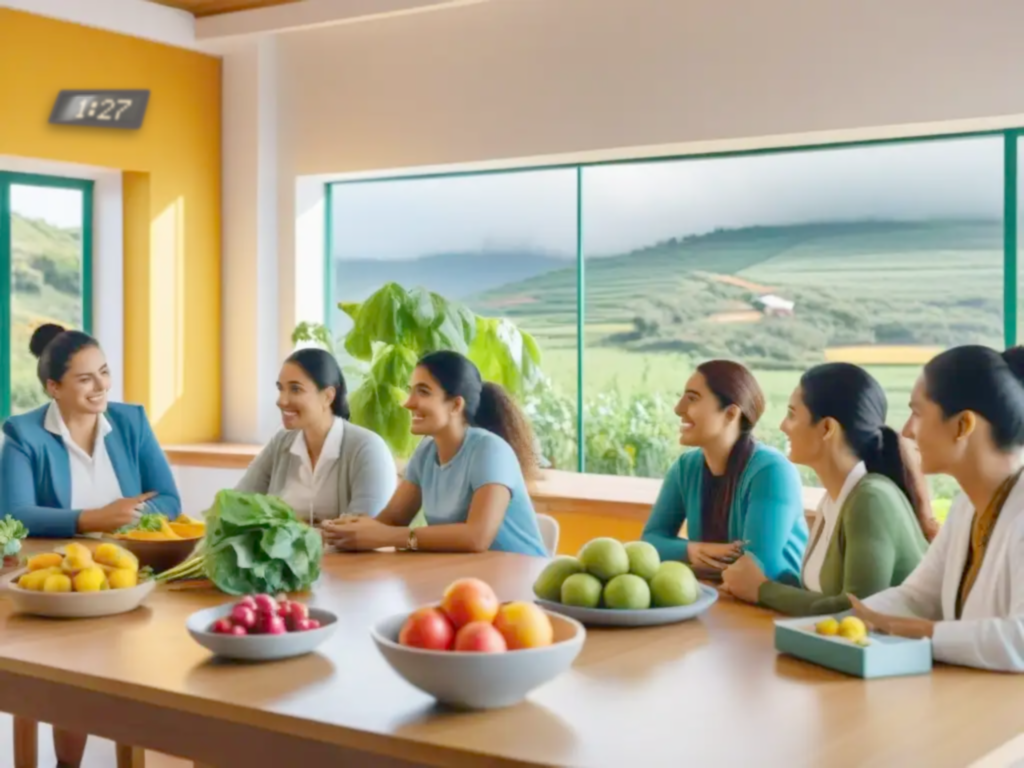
1 h 27 min
